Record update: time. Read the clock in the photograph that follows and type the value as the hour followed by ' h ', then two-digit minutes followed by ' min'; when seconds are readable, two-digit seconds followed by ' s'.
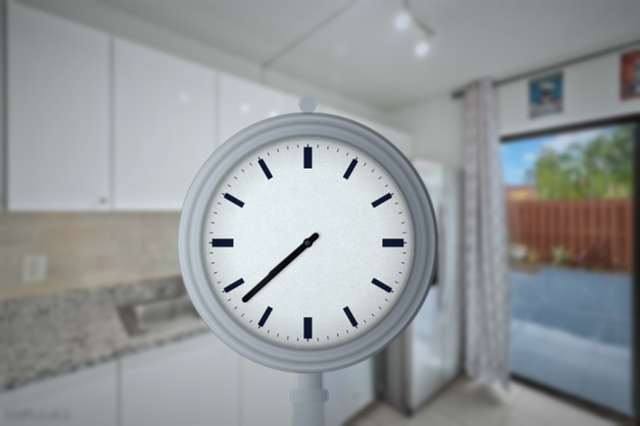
7 h 38 min
